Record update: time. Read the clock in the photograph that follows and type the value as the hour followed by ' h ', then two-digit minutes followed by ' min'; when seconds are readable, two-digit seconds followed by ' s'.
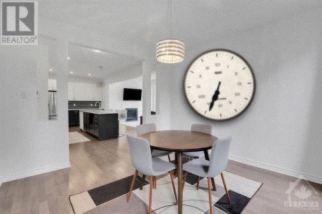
6 h 34 min
